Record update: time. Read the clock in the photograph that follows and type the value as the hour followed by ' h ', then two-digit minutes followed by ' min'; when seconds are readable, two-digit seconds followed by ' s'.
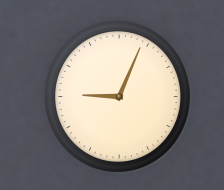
9 h 04 min
